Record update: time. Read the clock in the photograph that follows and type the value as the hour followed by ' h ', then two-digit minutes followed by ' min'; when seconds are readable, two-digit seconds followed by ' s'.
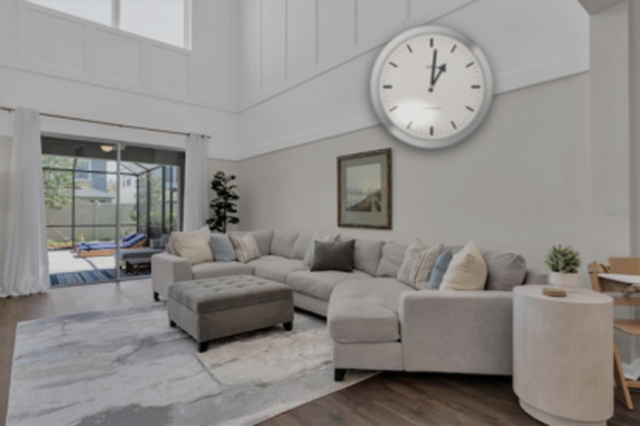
1 h 01 min
